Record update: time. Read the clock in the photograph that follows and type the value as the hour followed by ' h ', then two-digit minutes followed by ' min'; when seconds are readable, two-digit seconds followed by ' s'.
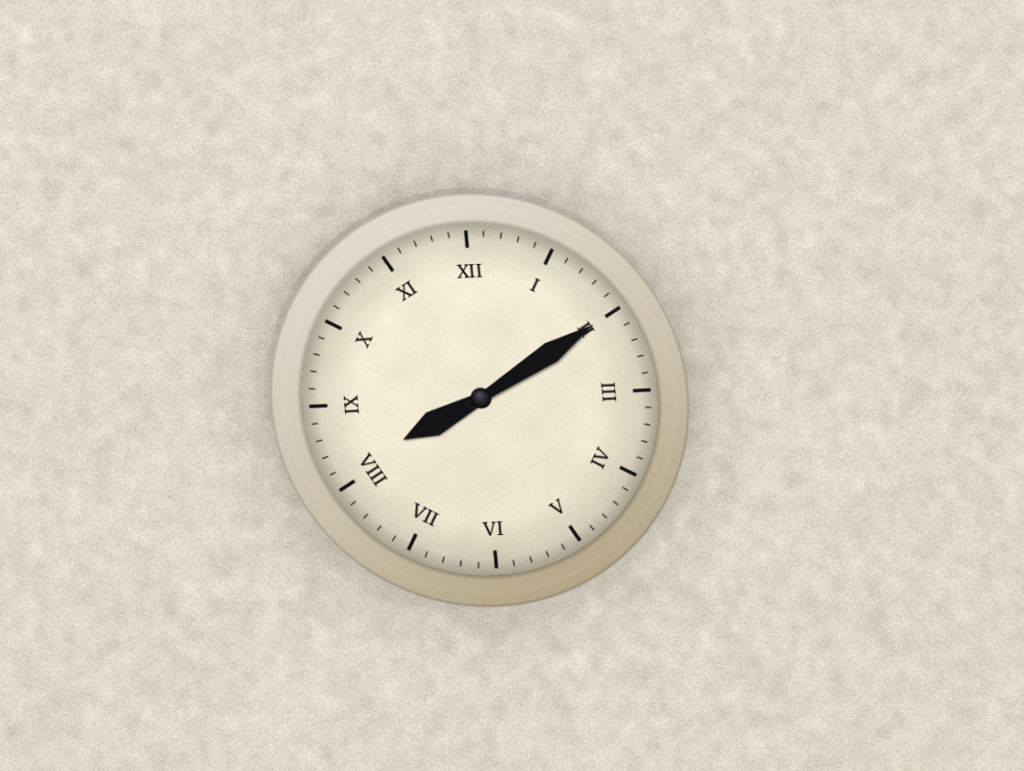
8 h 10 min
